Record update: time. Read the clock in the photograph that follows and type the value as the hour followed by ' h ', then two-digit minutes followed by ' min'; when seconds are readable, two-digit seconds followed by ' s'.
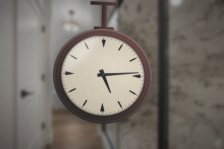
5 h 14 min
